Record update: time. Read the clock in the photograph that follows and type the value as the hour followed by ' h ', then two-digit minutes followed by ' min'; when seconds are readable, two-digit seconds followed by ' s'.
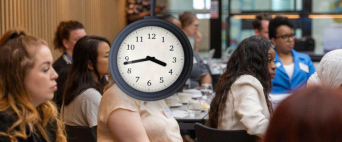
3 h 43 min
